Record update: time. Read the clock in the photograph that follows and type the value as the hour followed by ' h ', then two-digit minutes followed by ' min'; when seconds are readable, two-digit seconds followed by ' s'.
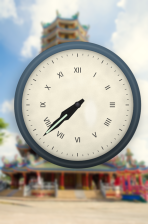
7 h 38 min
